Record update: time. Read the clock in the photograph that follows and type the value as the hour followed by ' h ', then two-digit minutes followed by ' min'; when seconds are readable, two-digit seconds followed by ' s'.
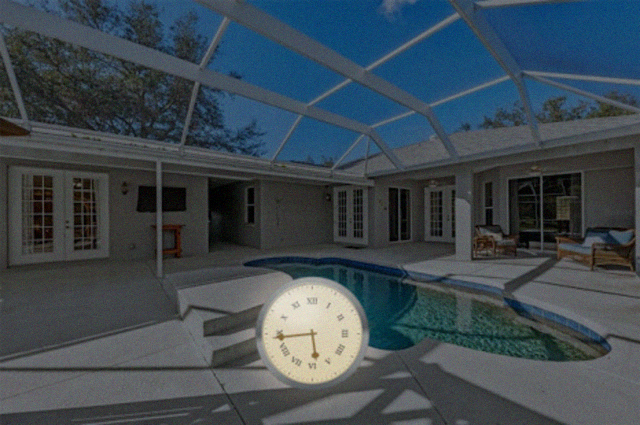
5 h 44 min
